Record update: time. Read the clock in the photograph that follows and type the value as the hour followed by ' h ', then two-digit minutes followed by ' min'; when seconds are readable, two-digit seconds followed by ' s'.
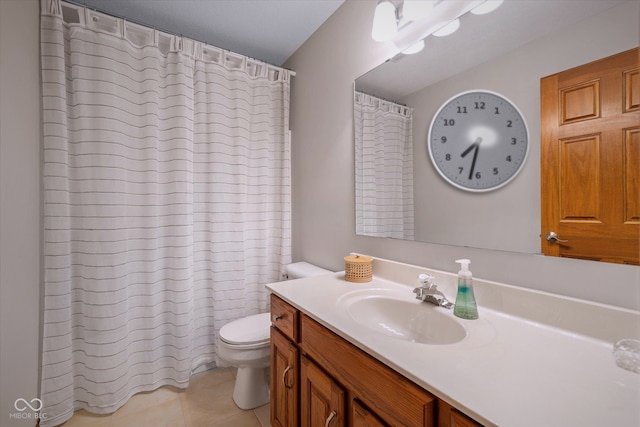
7 h 32 min
